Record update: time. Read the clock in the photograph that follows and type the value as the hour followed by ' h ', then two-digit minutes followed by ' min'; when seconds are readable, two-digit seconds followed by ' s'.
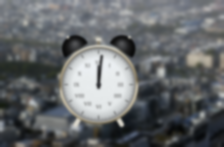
12 h 01 min
